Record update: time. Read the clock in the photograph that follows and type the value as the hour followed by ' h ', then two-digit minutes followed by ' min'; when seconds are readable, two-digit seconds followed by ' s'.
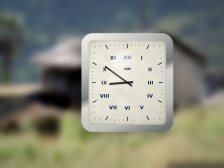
8 h 51 min
